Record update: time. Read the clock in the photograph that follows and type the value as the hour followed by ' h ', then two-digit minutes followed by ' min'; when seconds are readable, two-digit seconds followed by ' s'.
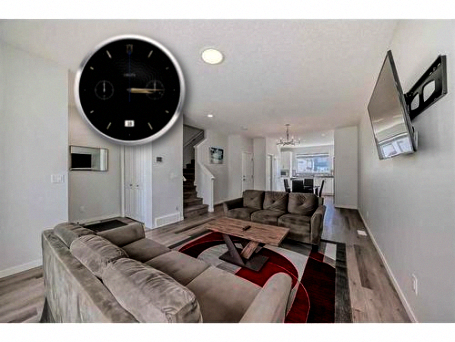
3 h 15 min
